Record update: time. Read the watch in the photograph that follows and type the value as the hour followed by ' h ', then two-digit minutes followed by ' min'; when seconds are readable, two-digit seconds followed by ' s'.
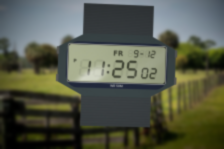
11 h 25 min 02 s
